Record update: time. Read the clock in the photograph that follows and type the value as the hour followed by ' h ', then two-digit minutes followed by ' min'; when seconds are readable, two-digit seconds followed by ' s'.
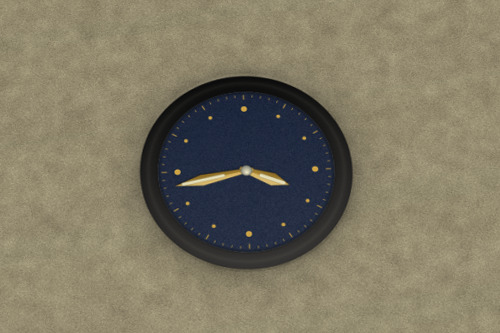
3 h 43 min
